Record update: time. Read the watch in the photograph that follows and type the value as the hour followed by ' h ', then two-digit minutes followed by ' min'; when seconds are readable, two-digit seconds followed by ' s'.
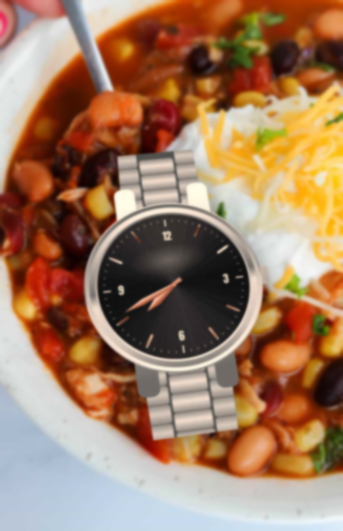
7 h 41 min
